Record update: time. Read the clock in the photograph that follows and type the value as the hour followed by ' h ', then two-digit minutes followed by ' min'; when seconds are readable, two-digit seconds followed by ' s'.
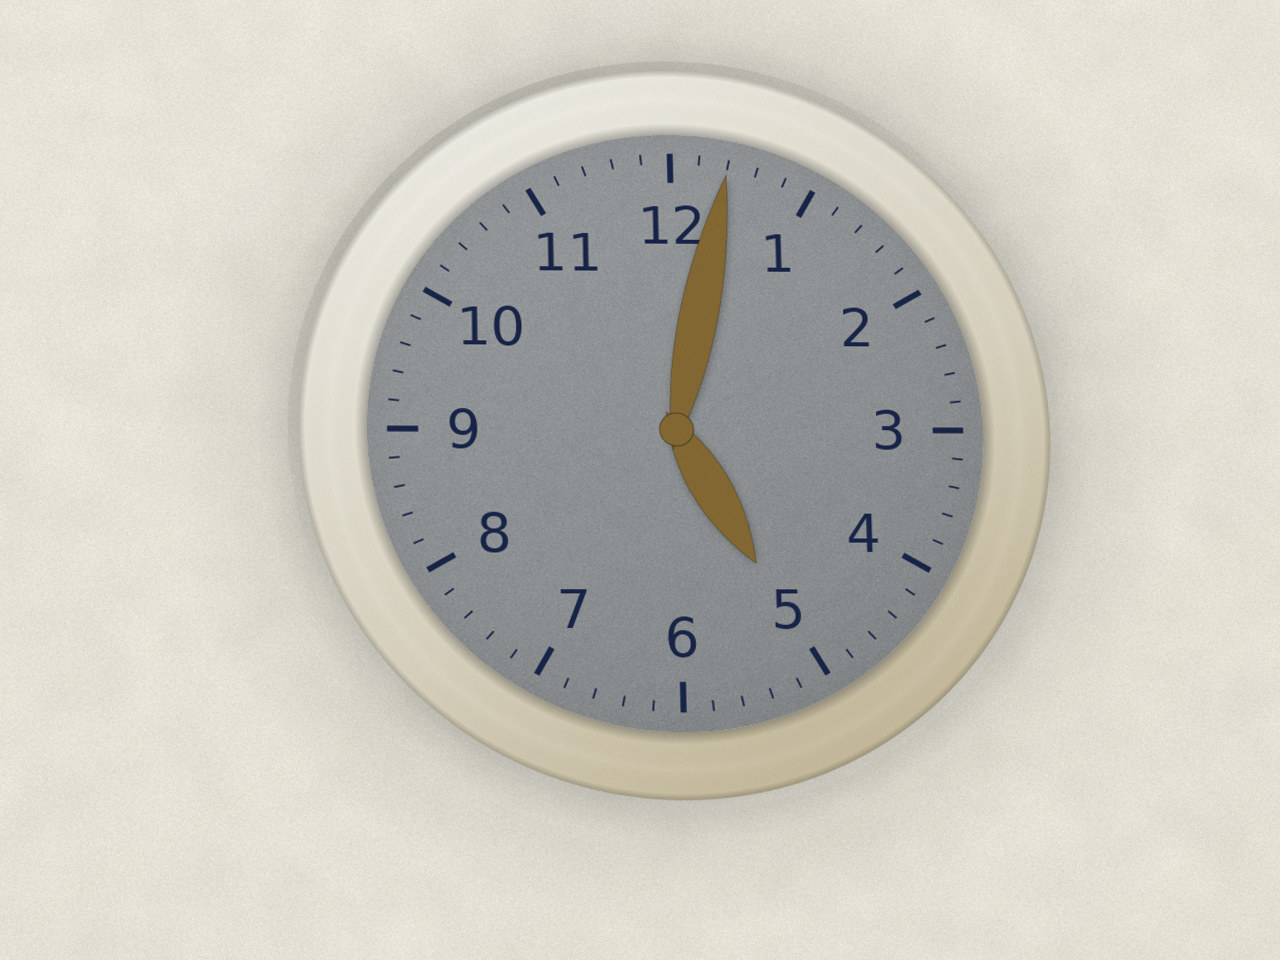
5 h 02 min
